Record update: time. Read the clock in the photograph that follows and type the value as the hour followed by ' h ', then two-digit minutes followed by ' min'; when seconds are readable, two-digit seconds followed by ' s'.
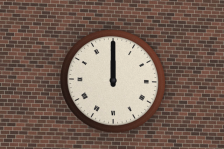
12 h 00 min
